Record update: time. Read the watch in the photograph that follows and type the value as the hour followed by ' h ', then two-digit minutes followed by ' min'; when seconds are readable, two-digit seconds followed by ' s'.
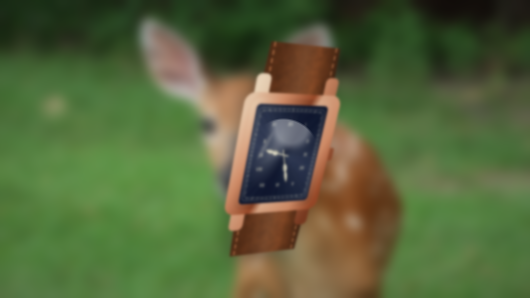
9 h 27 min
